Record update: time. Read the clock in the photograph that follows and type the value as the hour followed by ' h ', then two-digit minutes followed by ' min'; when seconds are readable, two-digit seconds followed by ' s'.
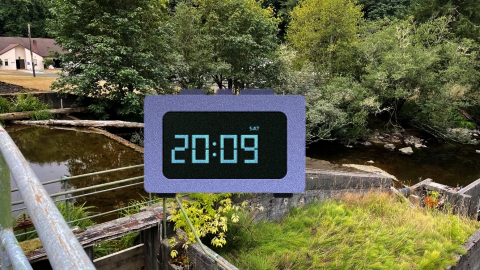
20 h 09 min
